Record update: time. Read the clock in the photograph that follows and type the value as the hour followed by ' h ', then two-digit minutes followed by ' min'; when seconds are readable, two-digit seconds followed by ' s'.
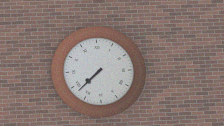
7 h 38 min
